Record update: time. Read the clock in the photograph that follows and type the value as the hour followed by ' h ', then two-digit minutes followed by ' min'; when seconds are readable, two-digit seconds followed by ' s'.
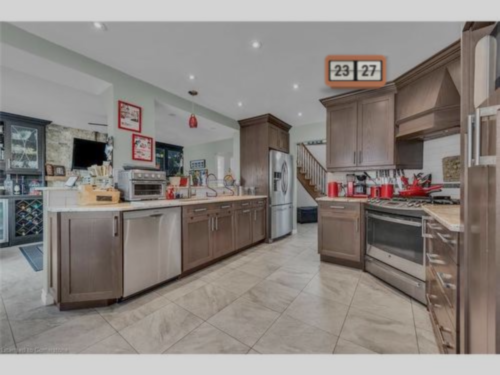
23 h 27 min
